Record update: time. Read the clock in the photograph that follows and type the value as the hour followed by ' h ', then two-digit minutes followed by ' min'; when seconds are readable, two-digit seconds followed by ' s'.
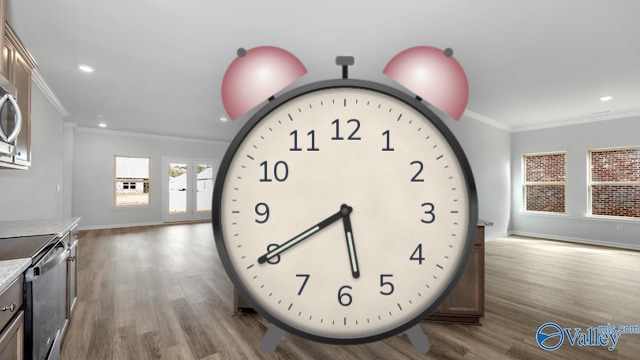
5 h 40 min
